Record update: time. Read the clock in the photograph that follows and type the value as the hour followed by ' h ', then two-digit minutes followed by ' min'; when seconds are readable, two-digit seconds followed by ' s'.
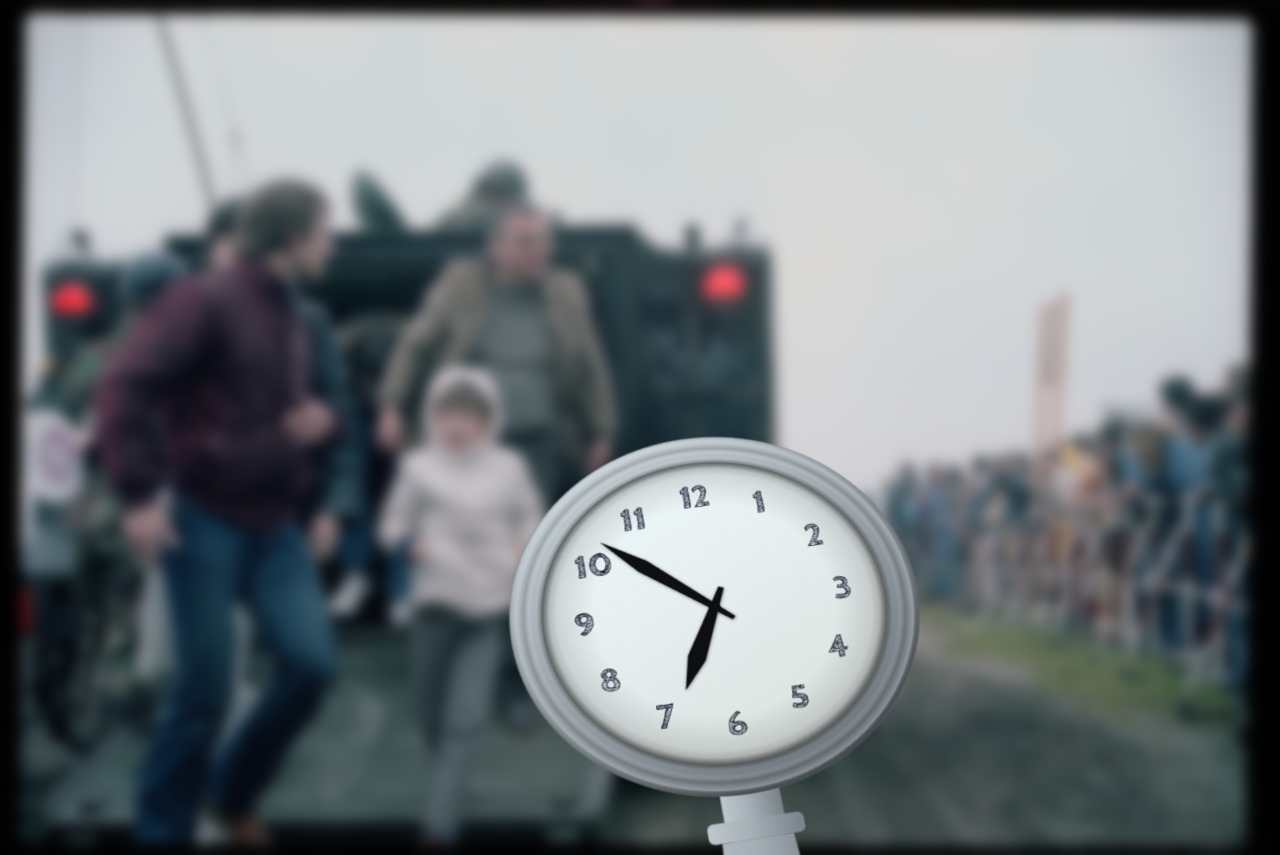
6 h 52 min
